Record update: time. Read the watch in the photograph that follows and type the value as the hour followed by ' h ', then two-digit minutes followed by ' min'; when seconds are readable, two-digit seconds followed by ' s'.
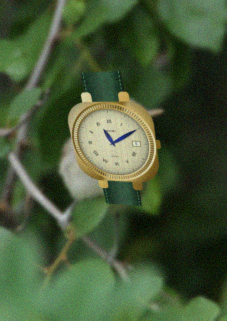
11 h 10 min
